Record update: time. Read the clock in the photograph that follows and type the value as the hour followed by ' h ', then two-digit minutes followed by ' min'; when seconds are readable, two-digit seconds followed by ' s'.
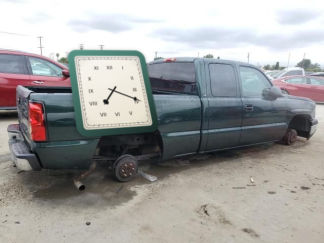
7 h 19 min
